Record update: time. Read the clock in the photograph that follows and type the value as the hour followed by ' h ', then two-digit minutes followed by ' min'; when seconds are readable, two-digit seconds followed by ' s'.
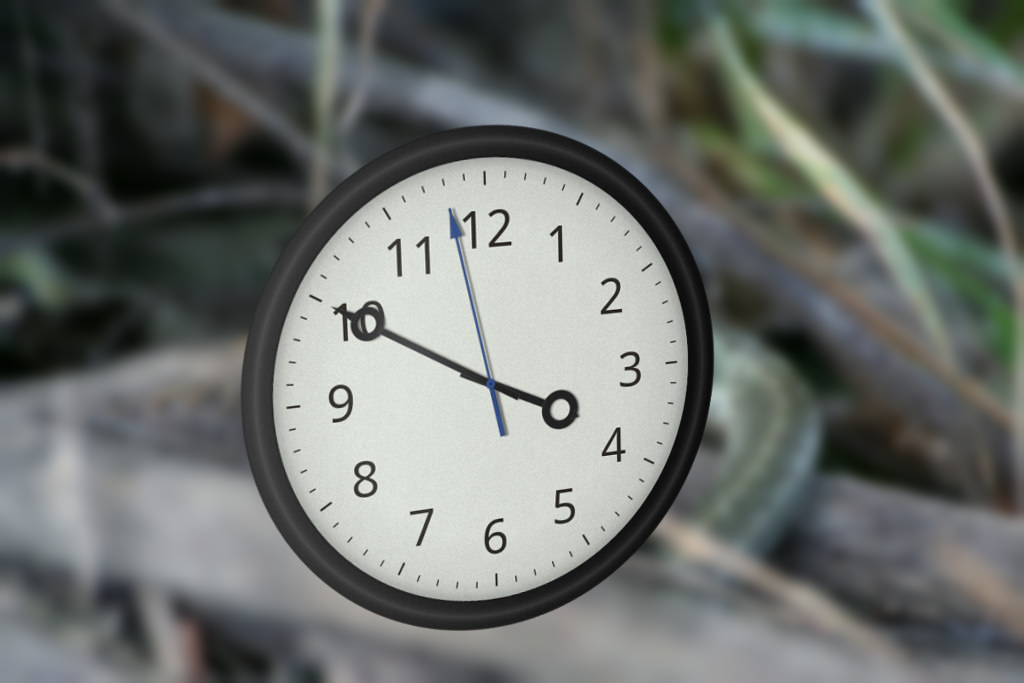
3 h 49 min 58 s
